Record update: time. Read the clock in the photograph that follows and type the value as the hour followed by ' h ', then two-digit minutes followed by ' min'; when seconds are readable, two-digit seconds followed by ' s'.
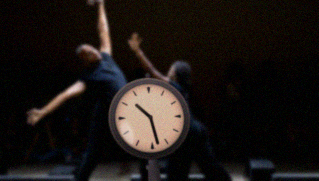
10 h 28 min
